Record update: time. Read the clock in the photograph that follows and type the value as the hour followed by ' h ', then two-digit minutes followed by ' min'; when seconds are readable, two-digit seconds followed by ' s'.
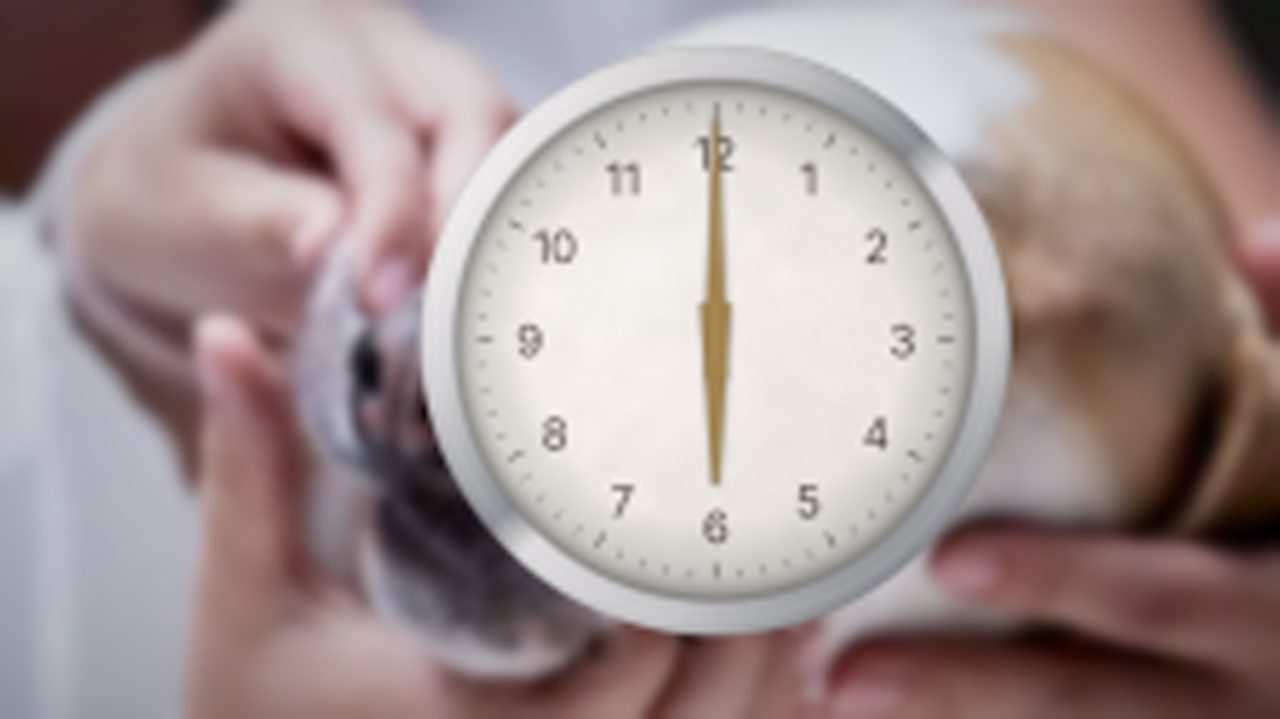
6 h 00 min
